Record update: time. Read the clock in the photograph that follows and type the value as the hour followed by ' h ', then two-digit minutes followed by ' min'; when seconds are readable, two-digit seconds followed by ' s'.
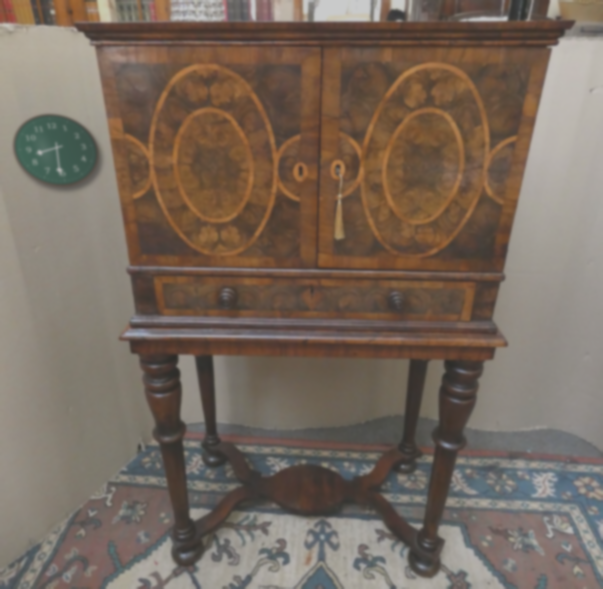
8 h 31 min
